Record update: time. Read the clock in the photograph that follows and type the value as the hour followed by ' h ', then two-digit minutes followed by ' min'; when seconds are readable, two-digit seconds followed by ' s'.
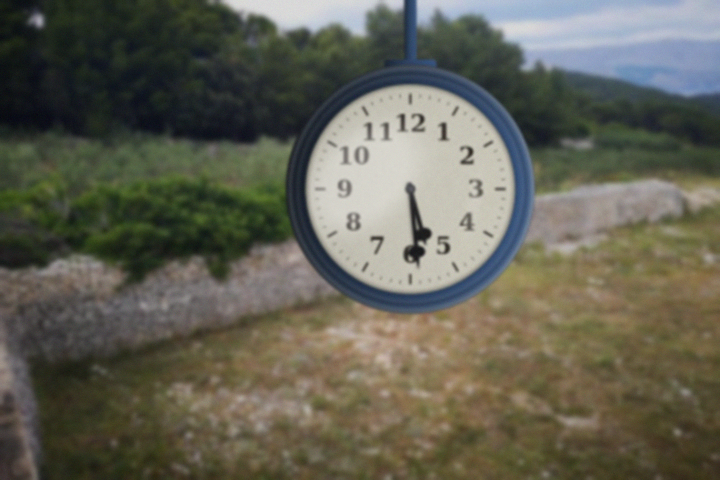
5 h 29 min
